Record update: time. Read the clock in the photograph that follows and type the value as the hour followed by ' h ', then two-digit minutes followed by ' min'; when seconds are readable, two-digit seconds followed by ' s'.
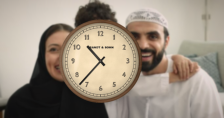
10 h 37 min
